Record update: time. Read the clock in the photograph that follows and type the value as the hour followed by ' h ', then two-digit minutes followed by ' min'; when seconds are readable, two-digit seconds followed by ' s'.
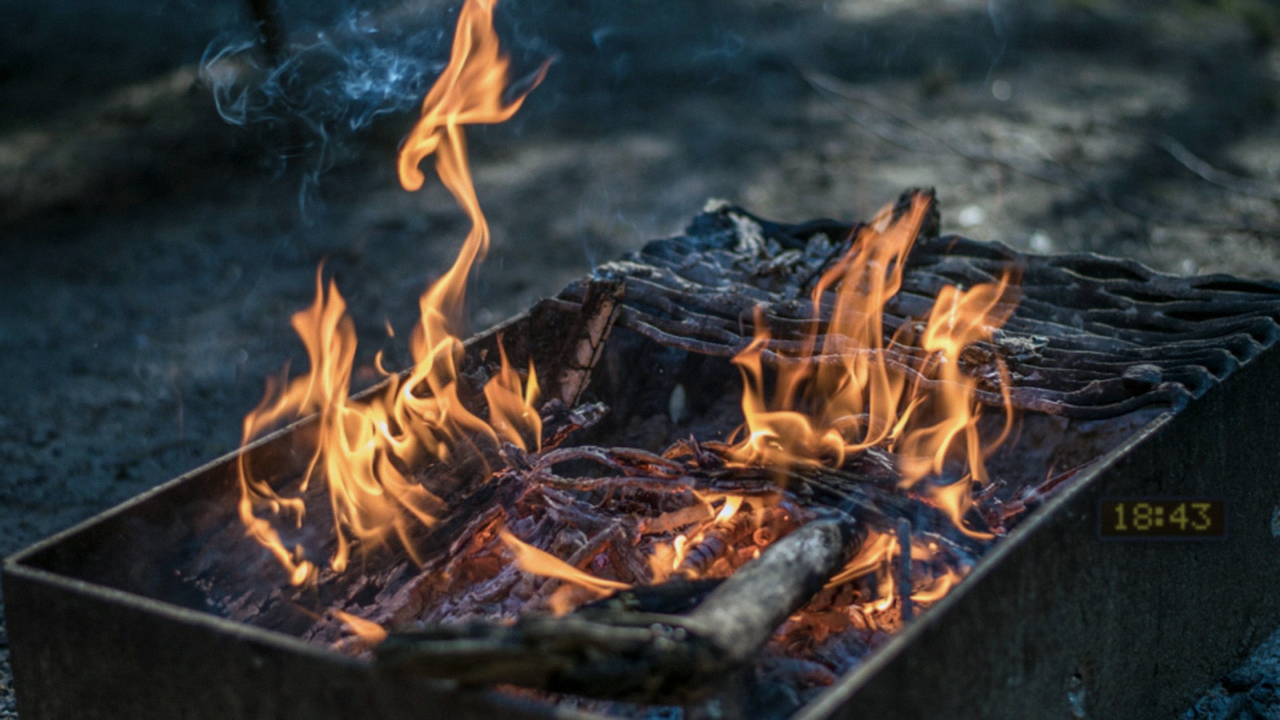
18 h 43 min
